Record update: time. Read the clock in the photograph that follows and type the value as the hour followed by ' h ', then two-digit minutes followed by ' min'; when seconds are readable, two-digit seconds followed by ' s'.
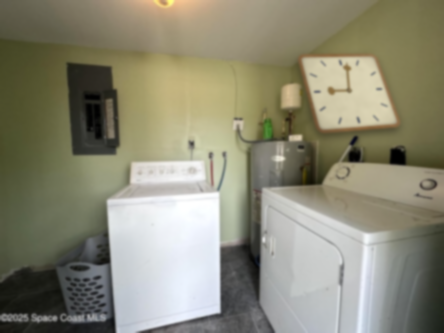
9 h 02 min
